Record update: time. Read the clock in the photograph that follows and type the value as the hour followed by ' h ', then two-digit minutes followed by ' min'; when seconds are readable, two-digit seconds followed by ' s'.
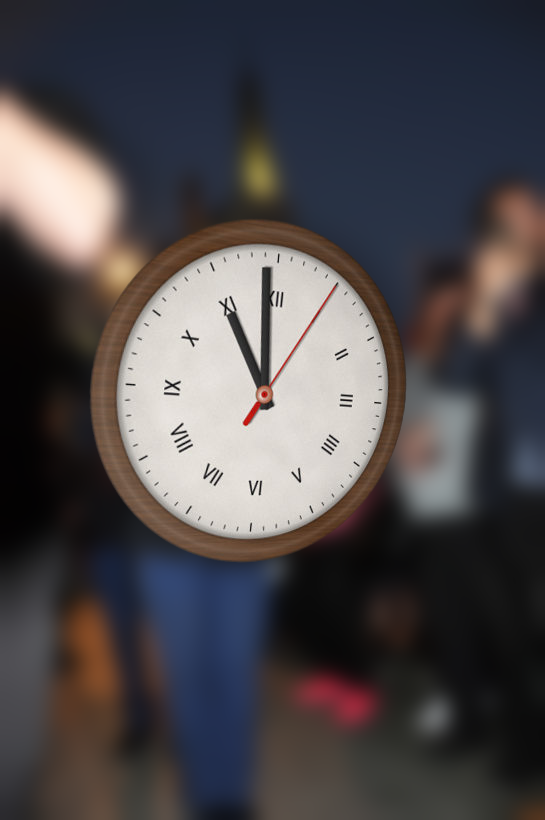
10 h 59 min 05 s
